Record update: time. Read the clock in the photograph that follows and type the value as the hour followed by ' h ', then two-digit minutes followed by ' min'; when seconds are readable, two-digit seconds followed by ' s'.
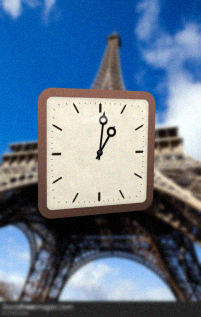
1 h 01 min
